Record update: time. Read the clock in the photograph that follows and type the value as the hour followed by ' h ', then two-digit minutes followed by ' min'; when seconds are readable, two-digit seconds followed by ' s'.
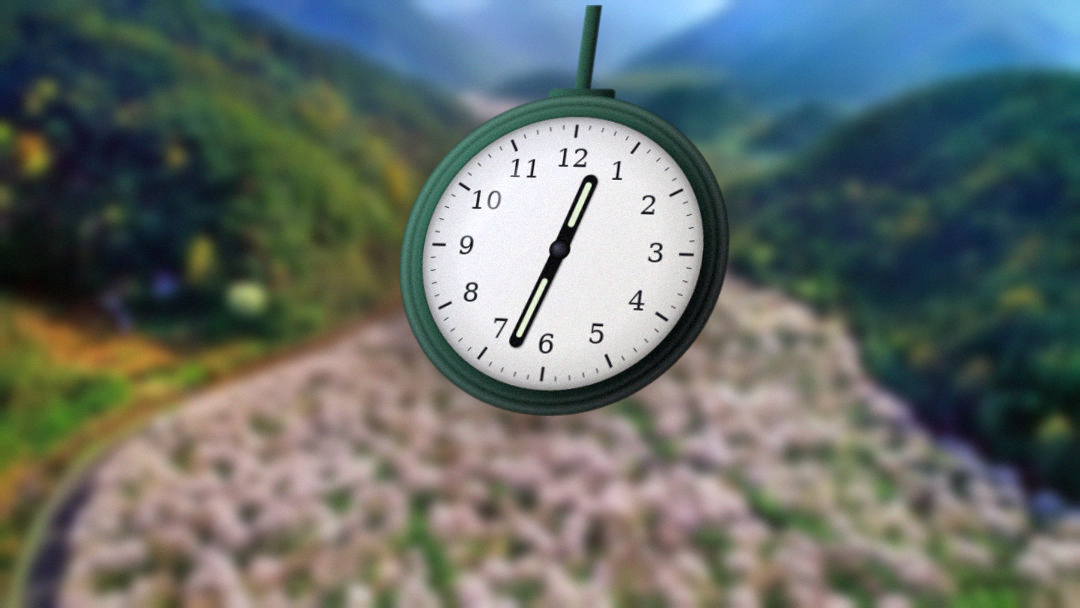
12 h 33 min
